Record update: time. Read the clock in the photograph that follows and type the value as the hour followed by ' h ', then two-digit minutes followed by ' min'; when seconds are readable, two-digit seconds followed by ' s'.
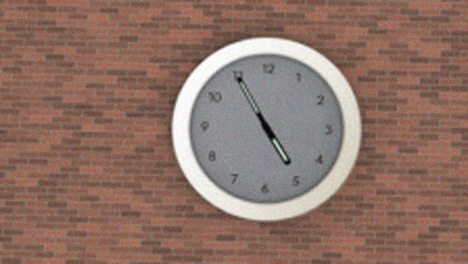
4 h 55 min
